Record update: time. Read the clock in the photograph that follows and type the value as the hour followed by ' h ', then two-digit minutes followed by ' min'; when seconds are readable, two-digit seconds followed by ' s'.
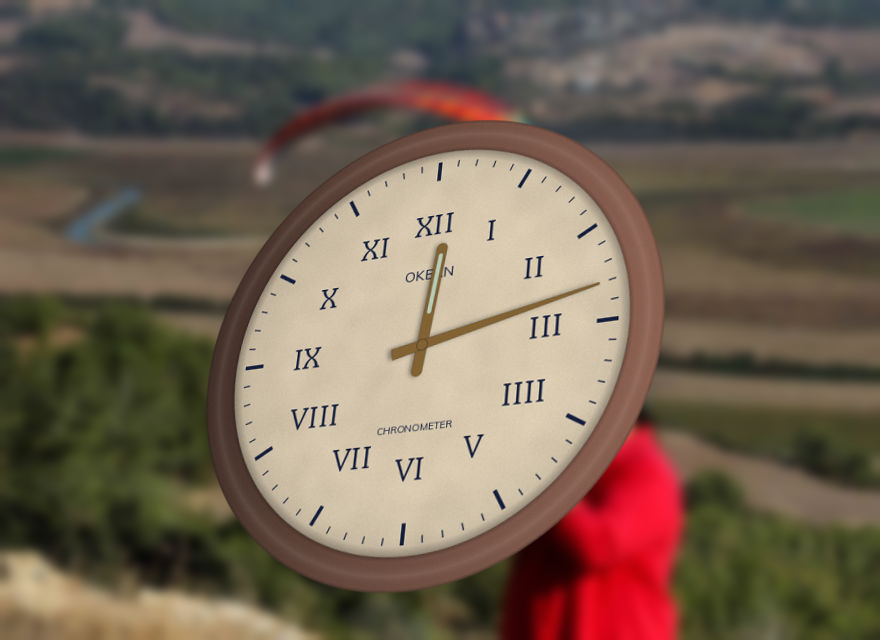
12 h 13 min
